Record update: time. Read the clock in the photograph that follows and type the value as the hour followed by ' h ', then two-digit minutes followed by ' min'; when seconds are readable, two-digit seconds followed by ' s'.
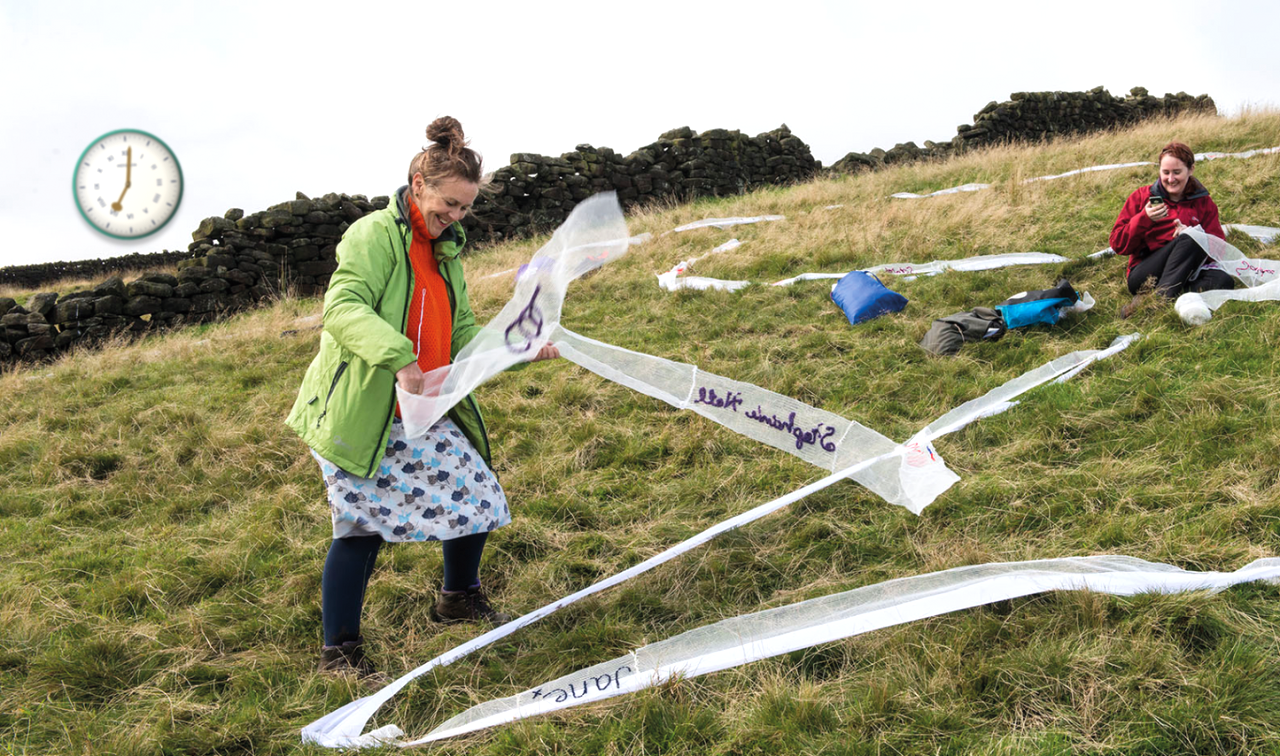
7 h 01 min
